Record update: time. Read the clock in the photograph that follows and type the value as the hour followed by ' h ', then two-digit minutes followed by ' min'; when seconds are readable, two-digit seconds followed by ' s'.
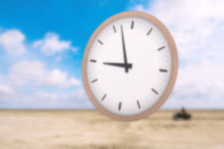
8 h 57 min
